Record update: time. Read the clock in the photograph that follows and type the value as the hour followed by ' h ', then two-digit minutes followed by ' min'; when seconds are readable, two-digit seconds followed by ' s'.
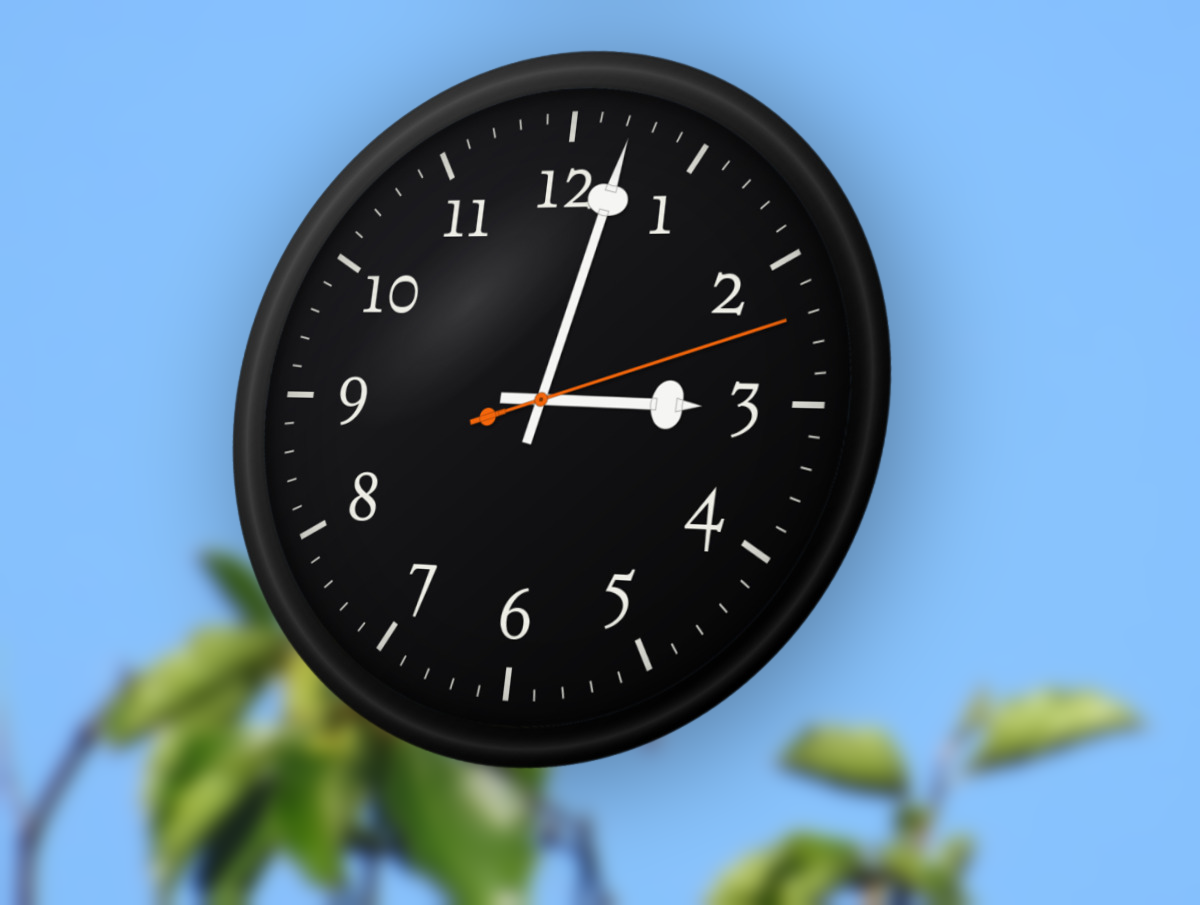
3 h 02 min 12 s
